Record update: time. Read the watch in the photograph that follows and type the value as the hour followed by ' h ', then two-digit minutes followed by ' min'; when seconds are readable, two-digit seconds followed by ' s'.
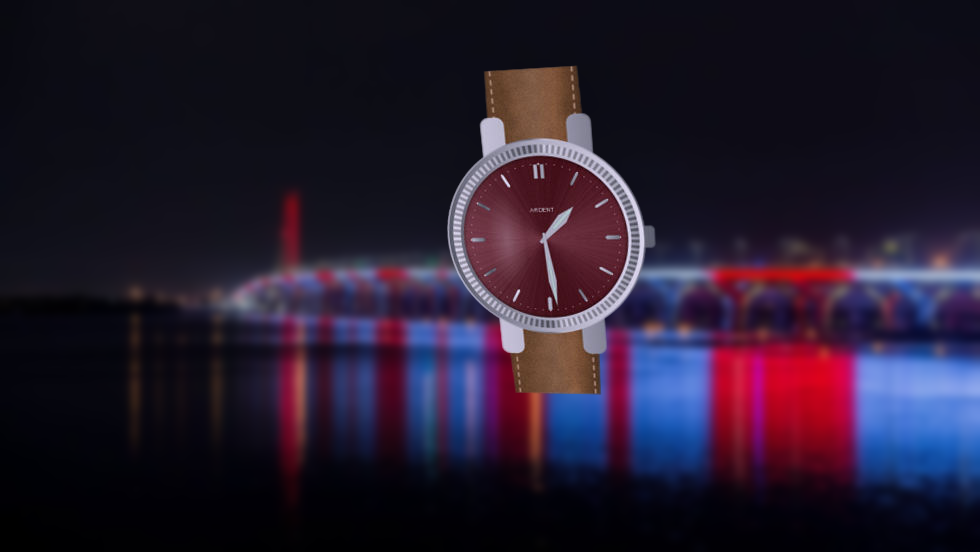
1 h 29 min
